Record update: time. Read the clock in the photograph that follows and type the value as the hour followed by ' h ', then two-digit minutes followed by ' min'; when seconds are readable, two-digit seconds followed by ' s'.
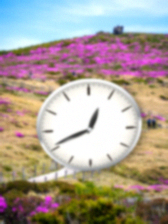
12 h 41 min
